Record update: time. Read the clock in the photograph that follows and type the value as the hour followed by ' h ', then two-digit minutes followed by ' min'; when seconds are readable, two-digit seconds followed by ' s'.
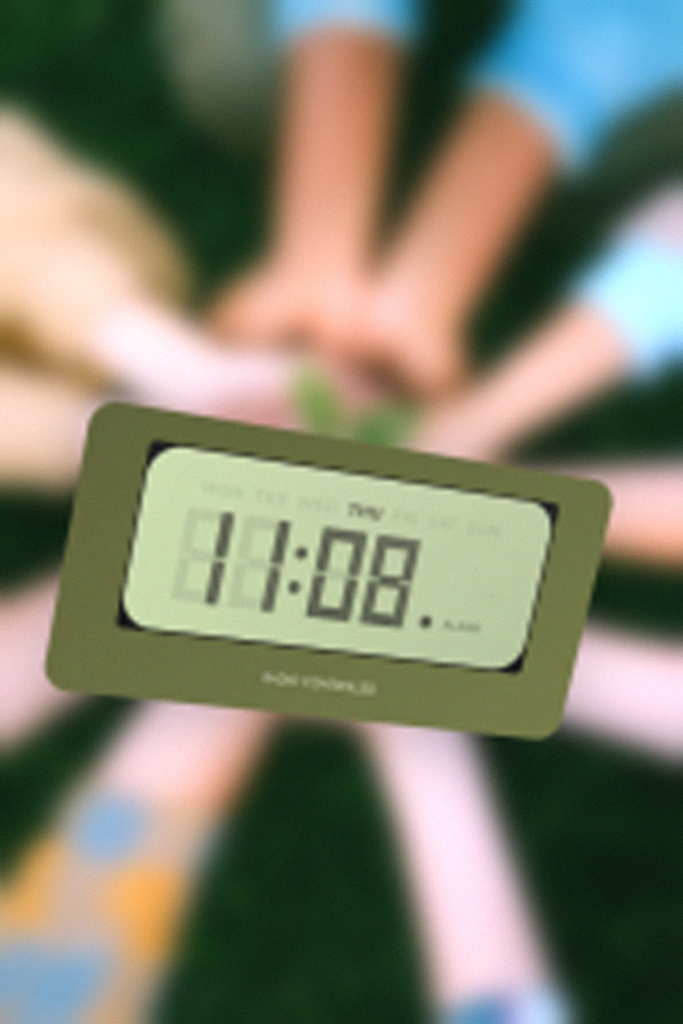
11 h 08 min
